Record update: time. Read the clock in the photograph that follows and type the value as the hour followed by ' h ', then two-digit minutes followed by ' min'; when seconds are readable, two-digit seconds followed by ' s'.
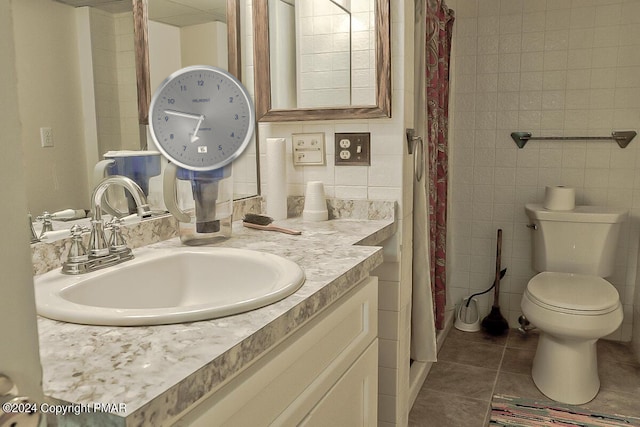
6 h 47 min
